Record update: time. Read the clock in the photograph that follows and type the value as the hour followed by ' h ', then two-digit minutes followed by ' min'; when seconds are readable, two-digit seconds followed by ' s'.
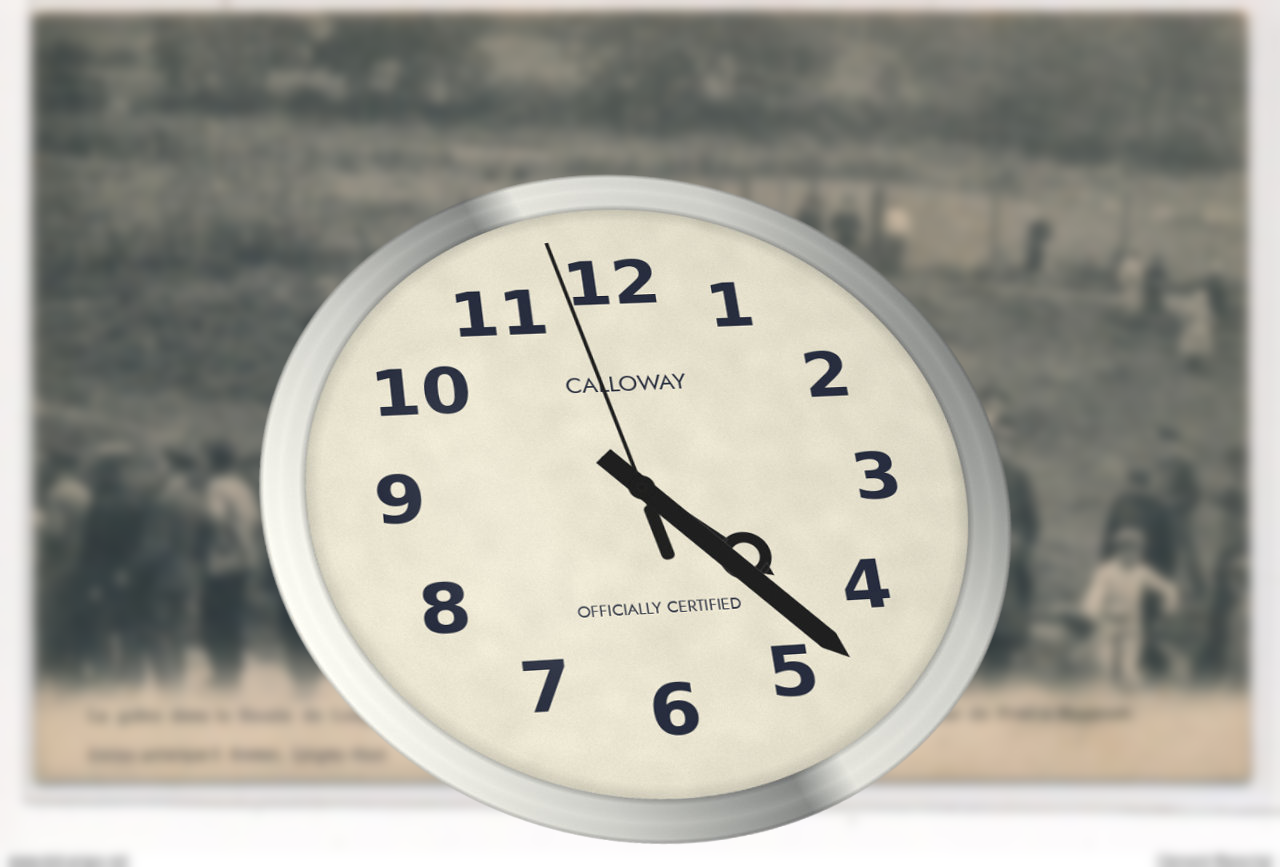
4 h 22 min 58 s
